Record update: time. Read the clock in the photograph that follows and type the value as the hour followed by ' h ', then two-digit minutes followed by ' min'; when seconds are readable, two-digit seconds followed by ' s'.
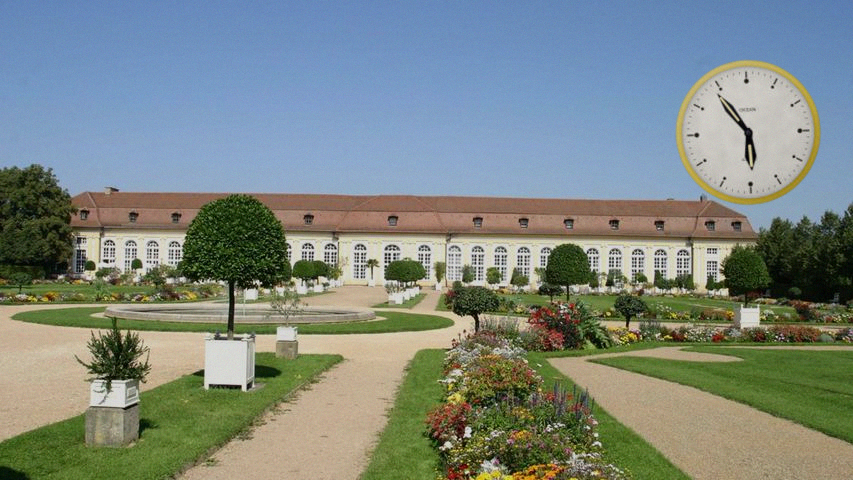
5 h 54 min
